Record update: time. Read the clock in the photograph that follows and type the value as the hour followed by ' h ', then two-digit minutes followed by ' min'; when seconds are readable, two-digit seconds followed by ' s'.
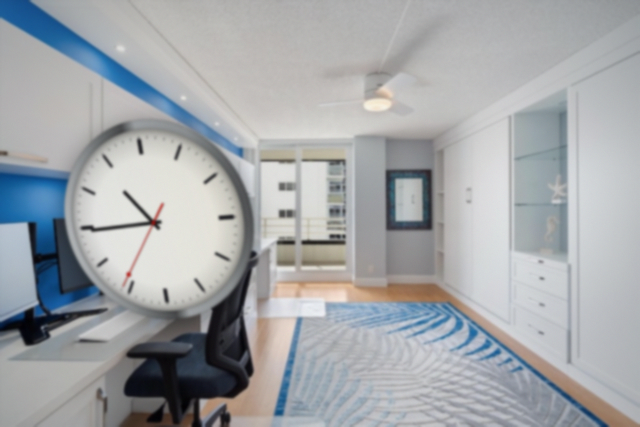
10 h 44 min 36 s
